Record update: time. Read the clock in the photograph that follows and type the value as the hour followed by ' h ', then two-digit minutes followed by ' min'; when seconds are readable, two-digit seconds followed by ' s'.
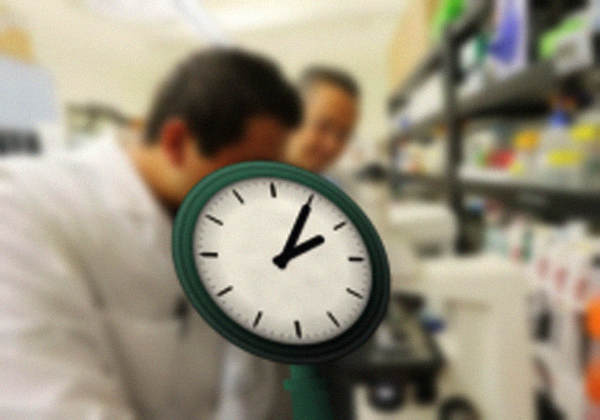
2 h 05 min
